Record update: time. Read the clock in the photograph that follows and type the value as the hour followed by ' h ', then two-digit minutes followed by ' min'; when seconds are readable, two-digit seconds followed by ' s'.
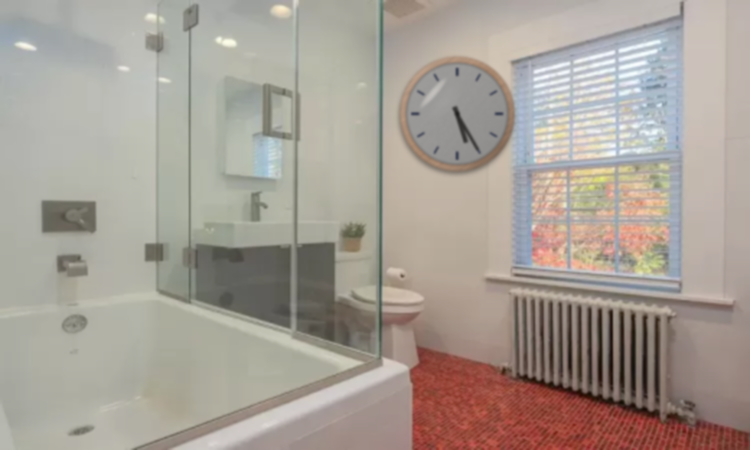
5 h 25 min
